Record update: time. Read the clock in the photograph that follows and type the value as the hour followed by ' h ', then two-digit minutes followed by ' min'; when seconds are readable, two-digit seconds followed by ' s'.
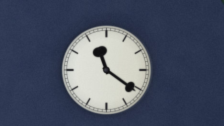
11 h 21 min
